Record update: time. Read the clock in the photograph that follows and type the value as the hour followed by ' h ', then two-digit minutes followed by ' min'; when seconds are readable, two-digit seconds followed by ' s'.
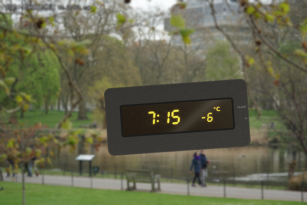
7 h 15 min
